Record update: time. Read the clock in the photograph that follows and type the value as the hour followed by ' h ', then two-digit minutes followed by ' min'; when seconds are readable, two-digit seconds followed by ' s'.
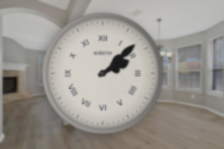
2 h 08 min
